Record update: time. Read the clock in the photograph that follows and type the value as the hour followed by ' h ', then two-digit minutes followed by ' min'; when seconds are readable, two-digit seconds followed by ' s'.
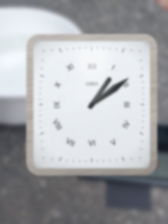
1 h 09 min
